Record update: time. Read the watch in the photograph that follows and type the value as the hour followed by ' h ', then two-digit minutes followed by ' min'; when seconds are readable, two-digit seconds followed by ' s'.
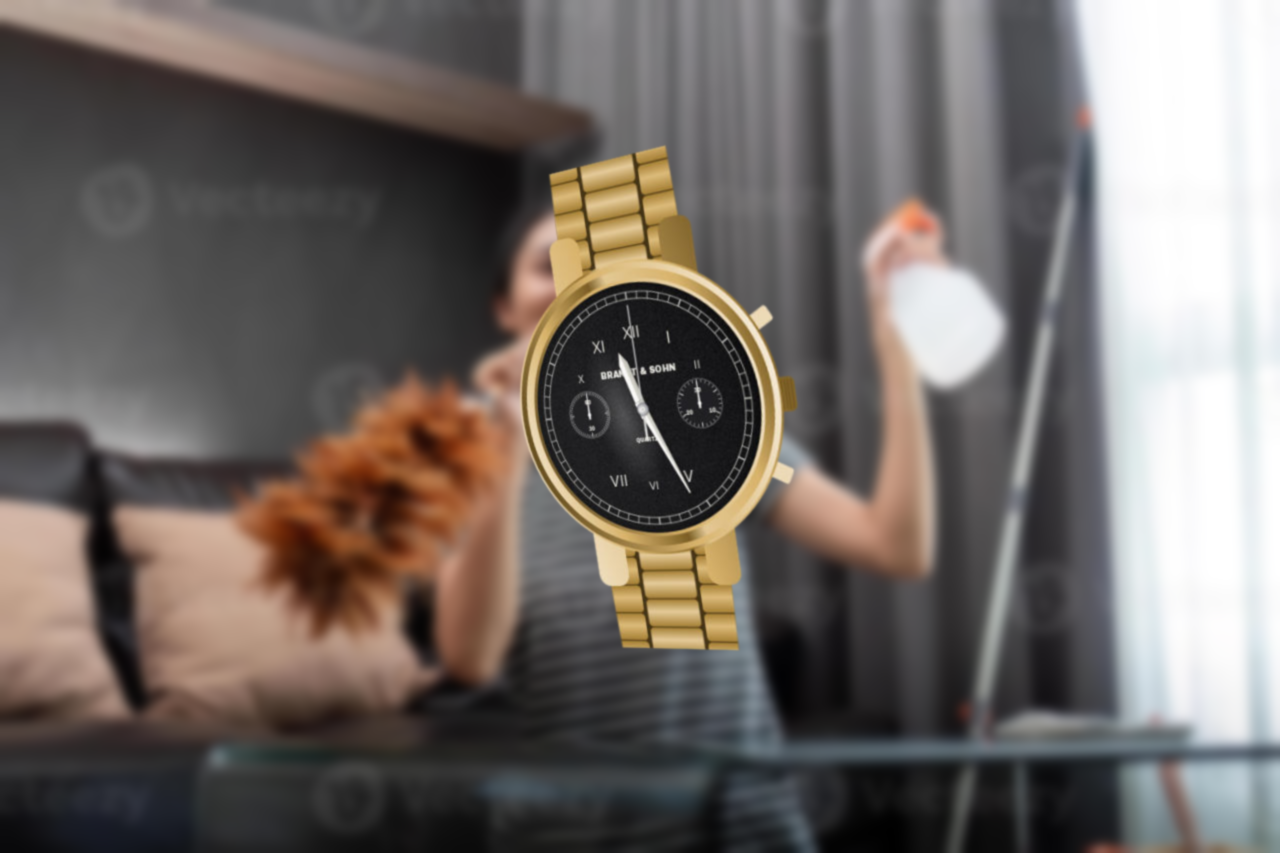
11 h 26 min
